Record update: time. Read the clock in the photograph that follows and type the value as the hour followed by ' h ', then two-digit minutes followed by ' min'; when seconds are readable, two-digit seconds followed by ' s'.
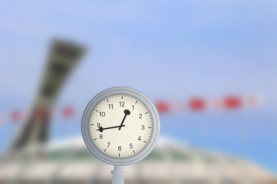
12 h 43 min
